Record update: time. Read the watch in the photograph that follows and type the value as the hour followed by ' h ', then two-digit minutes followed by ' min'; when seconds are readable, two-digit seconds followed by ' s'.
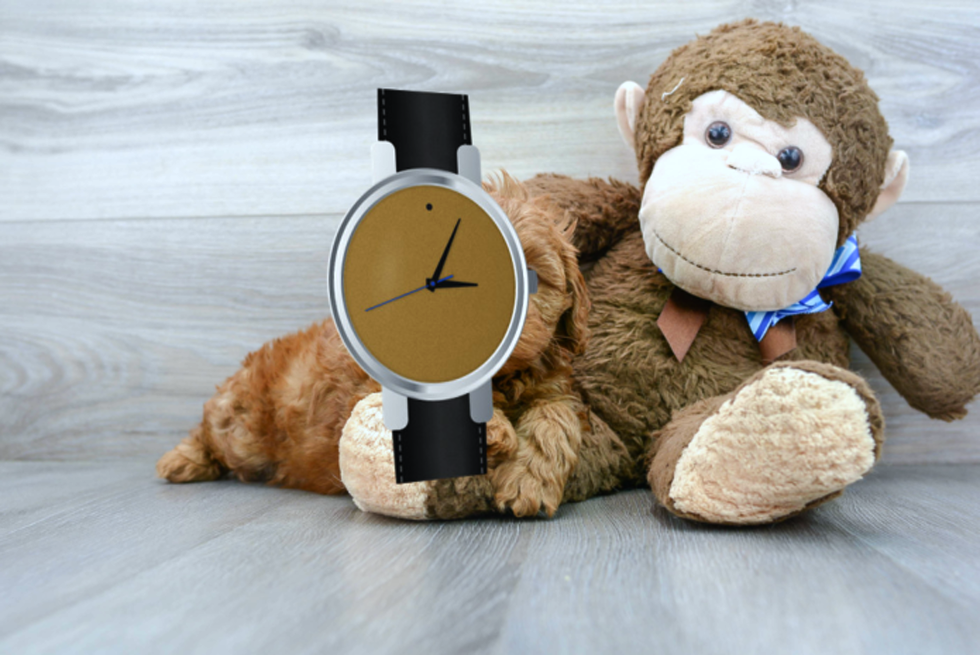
3 h 04 min 42 s
